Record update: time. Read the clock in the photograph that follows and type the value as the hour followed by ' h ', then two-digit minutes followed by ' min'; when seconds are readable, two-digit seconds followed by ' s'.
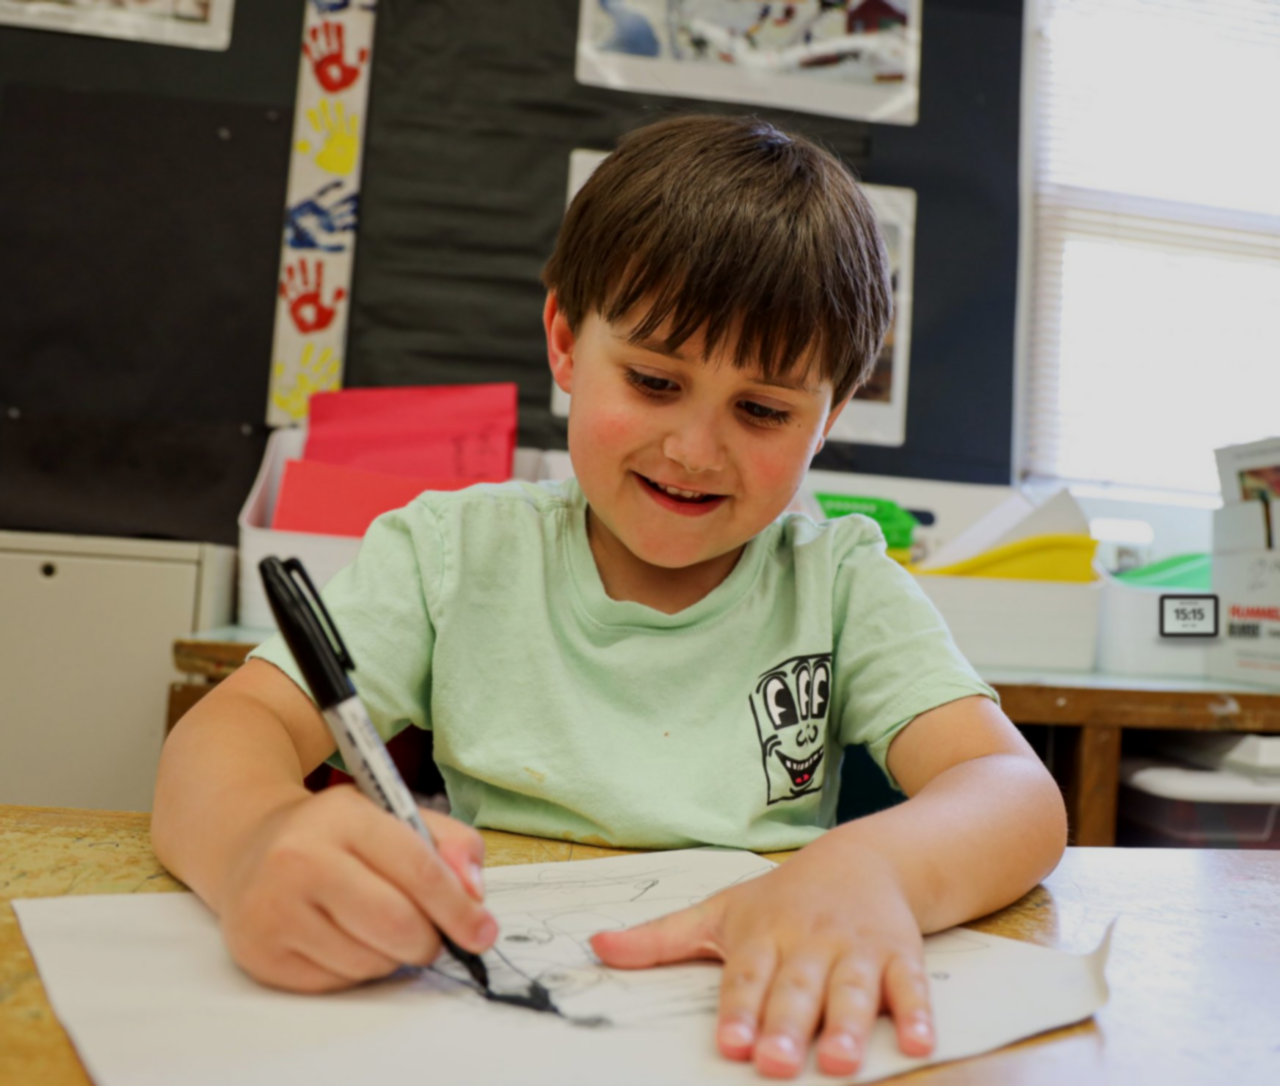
15 h 15 min
